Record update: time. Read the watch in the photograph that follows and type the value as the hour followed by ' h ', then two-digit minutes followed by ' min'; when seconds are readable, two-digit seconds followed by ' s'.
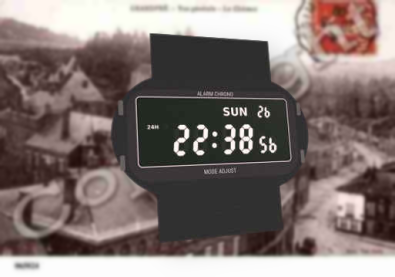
22 h 38 min 56 s
